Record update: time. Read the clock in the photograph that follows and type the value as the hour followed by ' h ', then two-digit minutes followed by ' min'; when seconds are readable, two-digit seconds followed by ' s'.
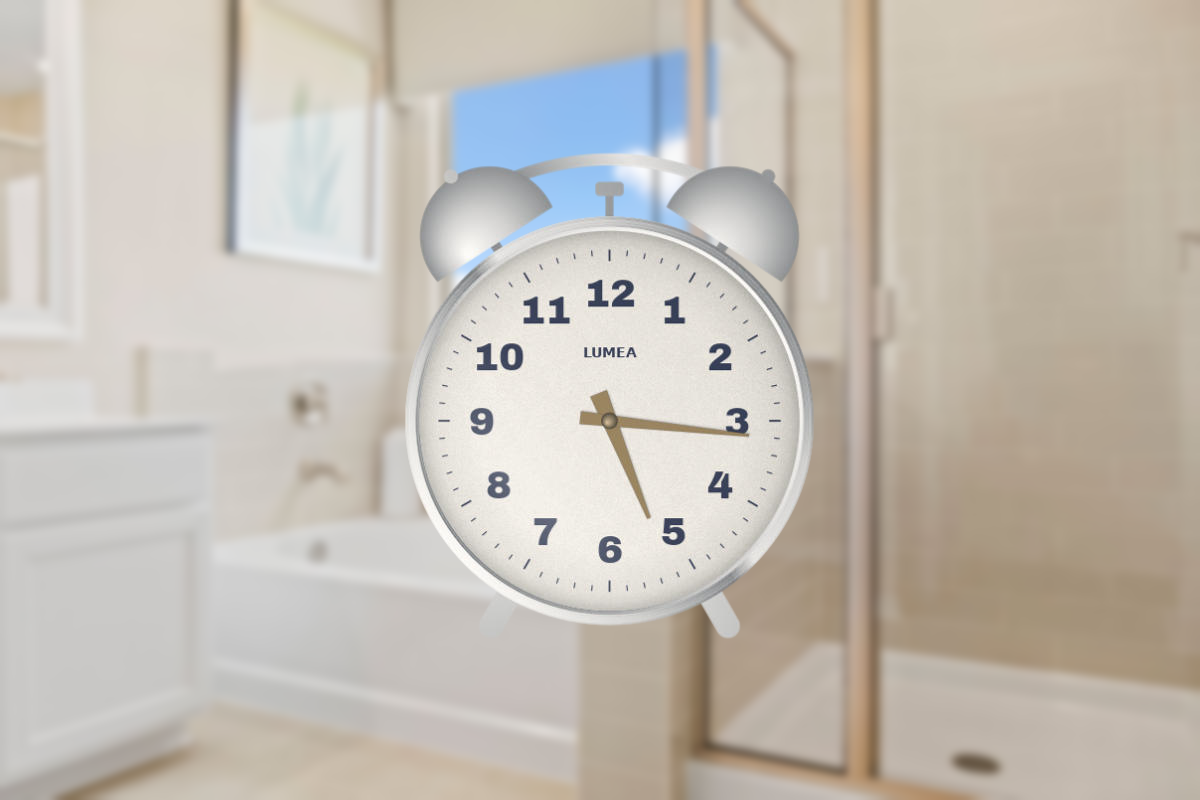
5 h 16 min
